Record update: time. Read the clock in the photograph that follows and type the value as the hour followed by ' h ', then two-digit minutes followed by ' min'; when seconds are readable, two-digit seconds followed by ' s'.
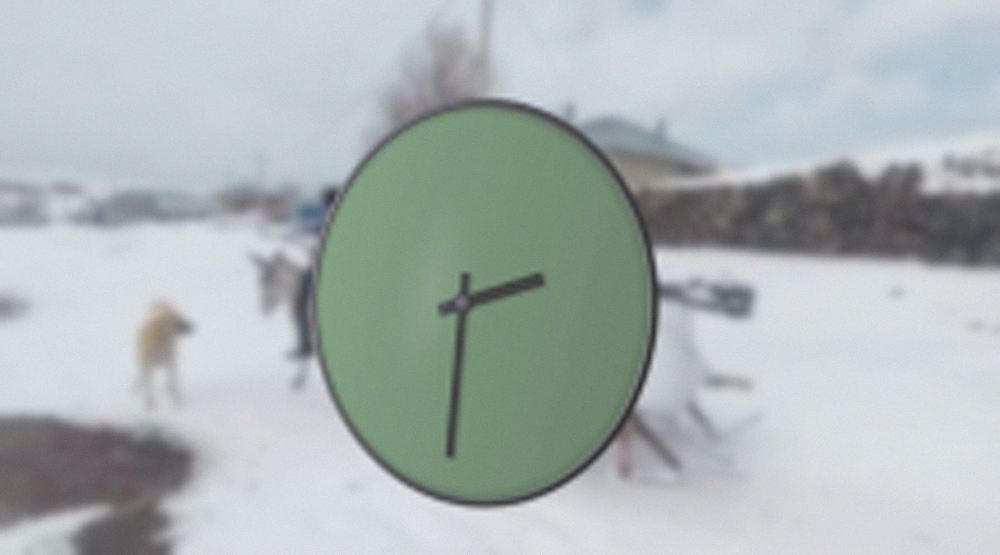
2 h 31 min
